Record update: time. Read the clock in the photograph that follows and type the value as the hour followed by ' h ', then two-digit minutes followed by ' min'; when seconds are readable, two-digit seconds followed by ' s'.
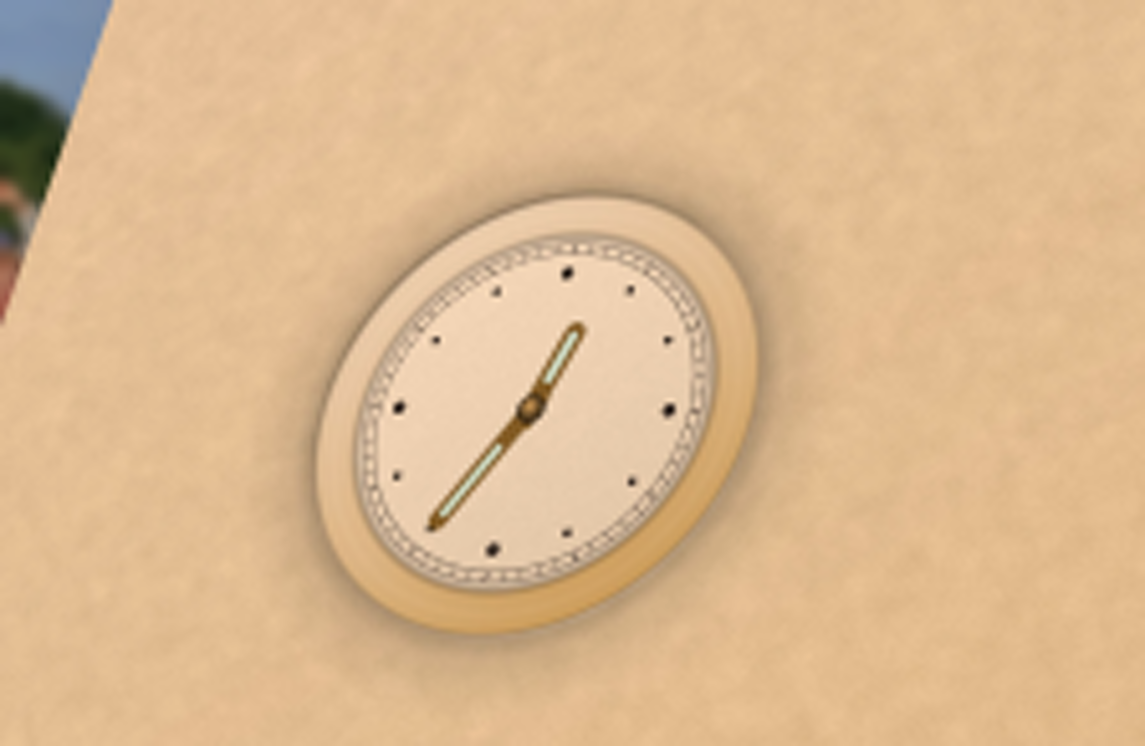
12 h 35 min
